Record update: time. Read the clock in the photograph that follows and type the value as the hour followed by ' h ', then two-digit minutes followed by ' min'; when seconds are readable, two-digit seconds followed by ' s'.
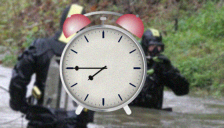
7 h 45 min
